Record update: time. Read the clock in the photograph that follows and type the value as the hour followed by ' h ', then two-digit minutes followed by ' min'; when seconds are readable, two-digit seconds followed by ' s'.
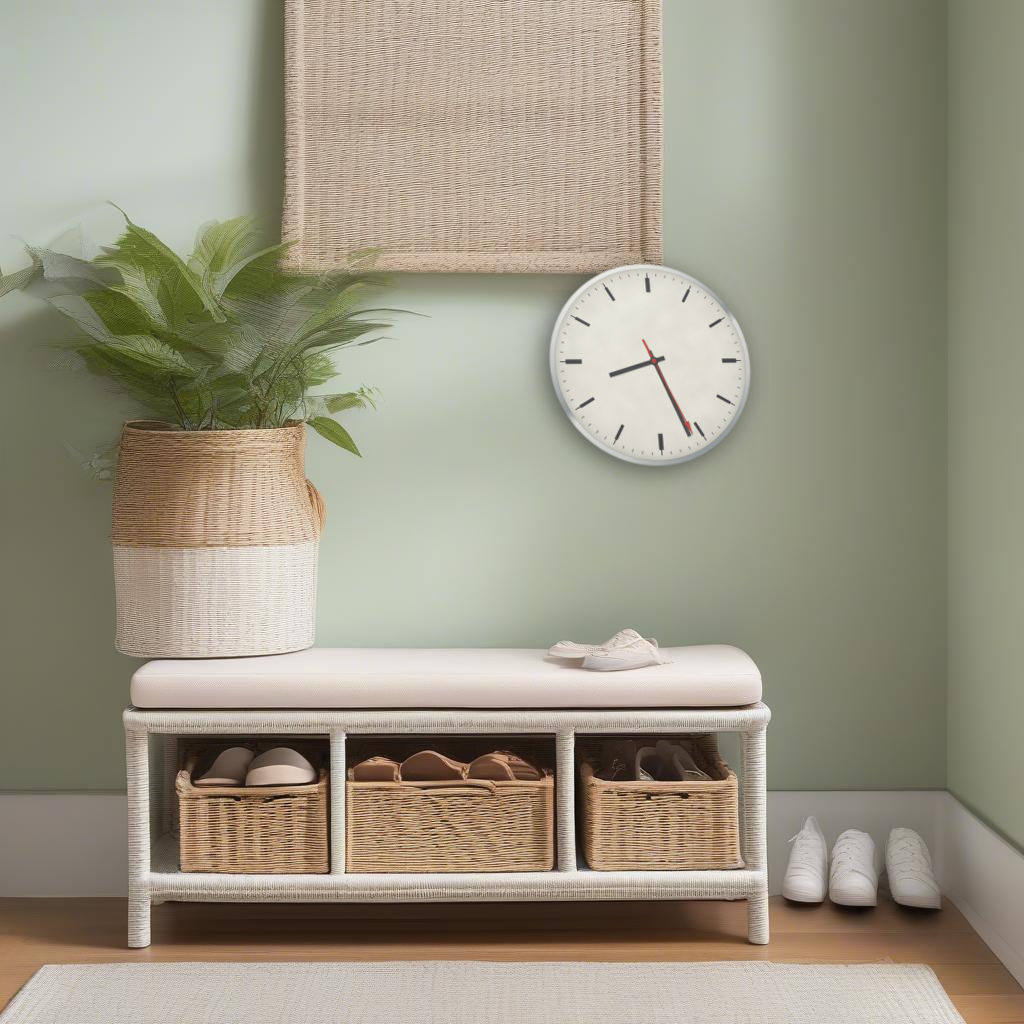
8 h 26 min 26 s
